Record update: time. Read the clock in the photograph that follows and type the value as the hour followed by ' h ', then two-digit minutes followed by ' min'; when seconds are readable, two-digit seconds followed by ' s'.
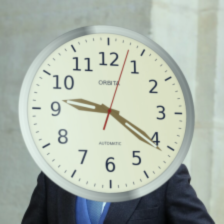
9 h 21 min 03 s
